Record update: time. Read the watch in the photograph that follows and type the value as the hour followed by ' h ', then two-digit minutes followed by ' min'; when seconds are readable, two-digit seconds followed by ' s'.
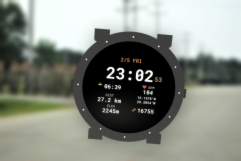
23 h 02 min
